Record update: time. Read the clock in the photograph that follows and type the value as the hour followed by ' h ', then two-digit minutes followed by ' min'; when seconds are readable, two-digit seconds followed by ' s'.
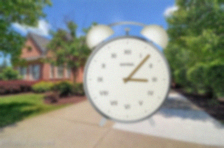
3 h 07 min
